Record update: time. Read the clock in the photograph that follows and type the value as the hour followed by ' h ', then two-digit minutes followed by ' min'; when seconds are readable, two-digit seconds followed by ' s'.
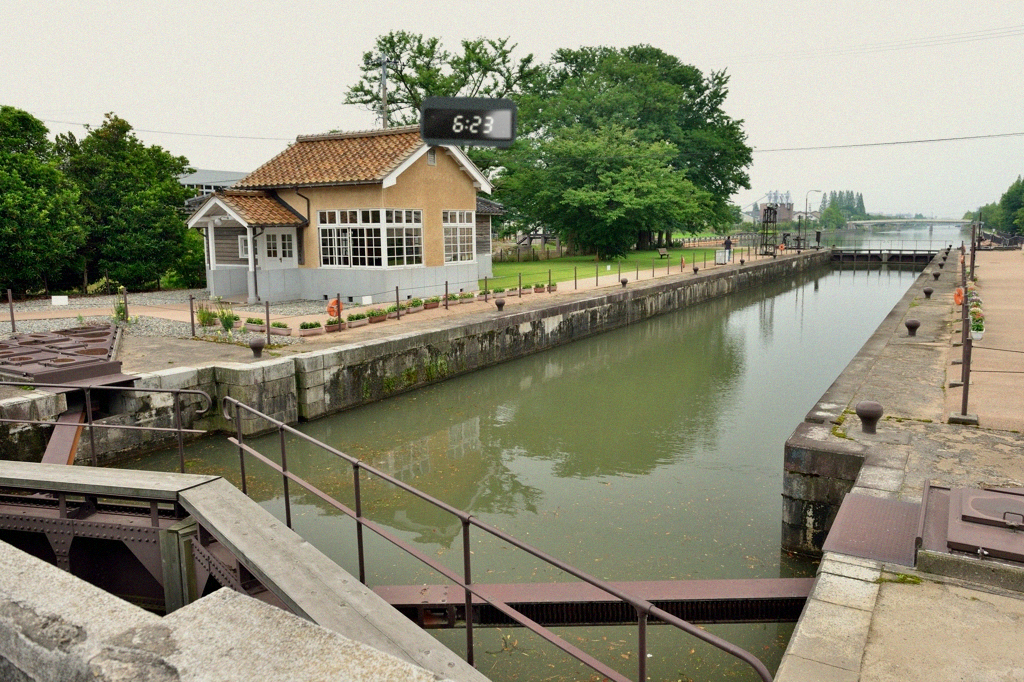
6 h 23 min
